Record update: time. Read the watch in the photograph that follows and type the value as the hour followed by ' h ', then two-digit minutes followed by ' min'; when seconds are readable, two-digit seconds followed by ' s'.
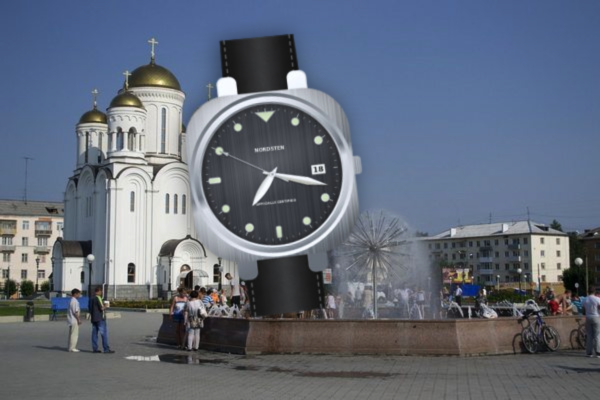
7 h 17 min 50 s
